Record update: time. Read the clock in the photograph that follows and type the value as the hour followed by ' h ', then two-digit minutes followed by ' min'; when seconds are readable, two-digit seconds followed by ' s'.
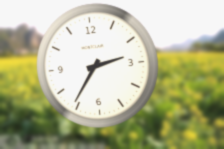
2 h 36 min
